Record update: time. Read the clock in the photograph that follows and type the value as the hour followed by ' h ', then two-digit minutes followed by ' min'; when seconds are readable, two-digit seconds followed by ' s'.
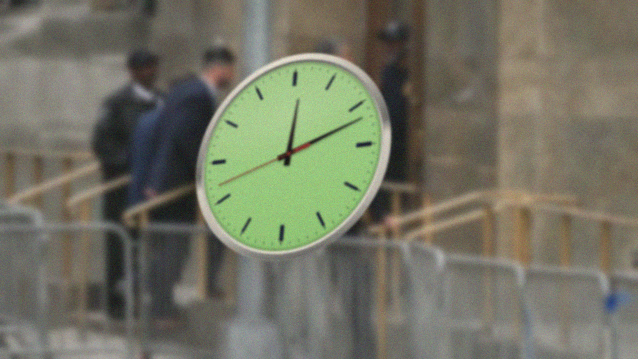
12 h 11 min 42 s
